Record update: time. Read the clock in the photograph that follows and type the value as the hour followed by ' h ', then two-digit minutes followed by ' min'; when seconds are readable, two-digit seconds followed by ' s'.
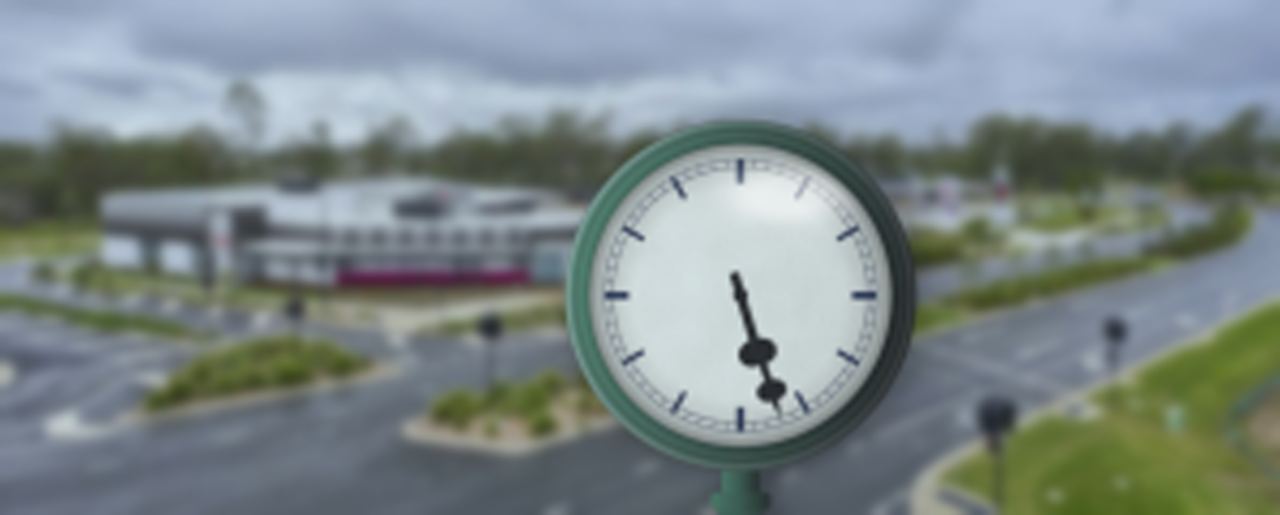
5 h 27 min
